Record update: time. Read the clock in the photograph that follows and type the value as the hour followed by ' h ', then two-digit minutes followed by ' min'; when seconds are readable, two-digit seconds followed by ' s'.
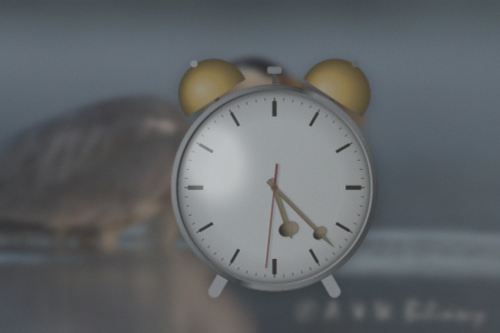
5 h 22 min 31 s
